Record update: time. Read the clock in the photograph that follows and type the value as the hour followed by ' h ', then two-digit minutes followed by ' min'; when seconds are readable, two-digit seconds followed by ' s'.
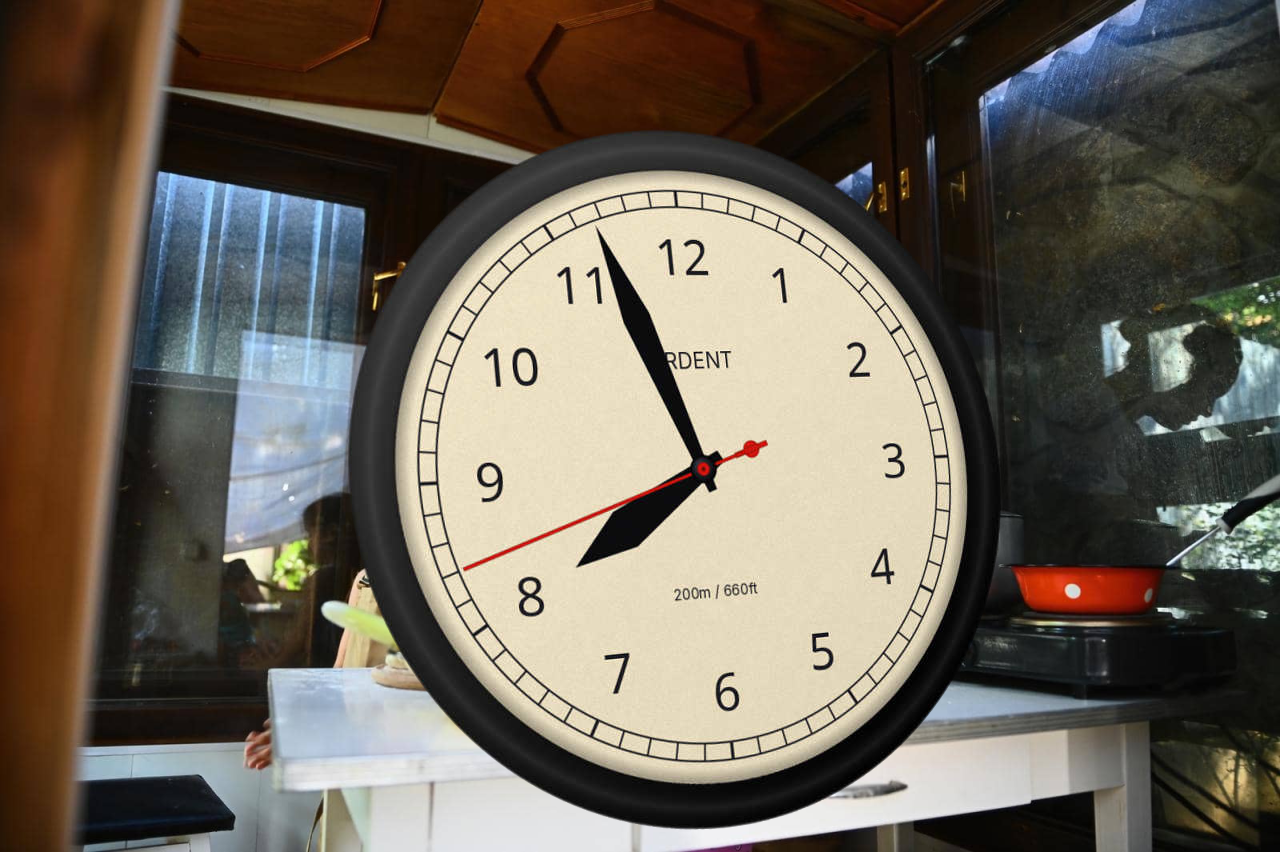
7 h 56 min 42 s
